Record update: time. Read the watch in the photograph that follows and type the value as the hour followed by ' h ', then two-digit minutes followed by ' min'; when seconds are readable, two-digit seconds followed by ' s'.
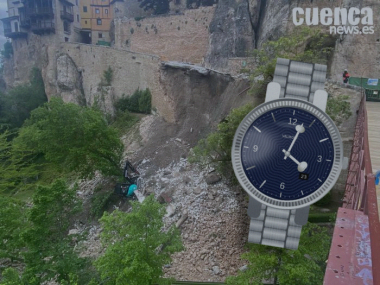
4 h 03 min
